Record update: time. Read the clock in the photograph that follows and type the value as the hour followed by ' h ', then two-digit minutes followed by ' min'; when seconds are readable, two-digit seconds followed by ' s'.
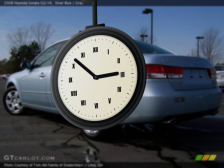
2 h 52 min
